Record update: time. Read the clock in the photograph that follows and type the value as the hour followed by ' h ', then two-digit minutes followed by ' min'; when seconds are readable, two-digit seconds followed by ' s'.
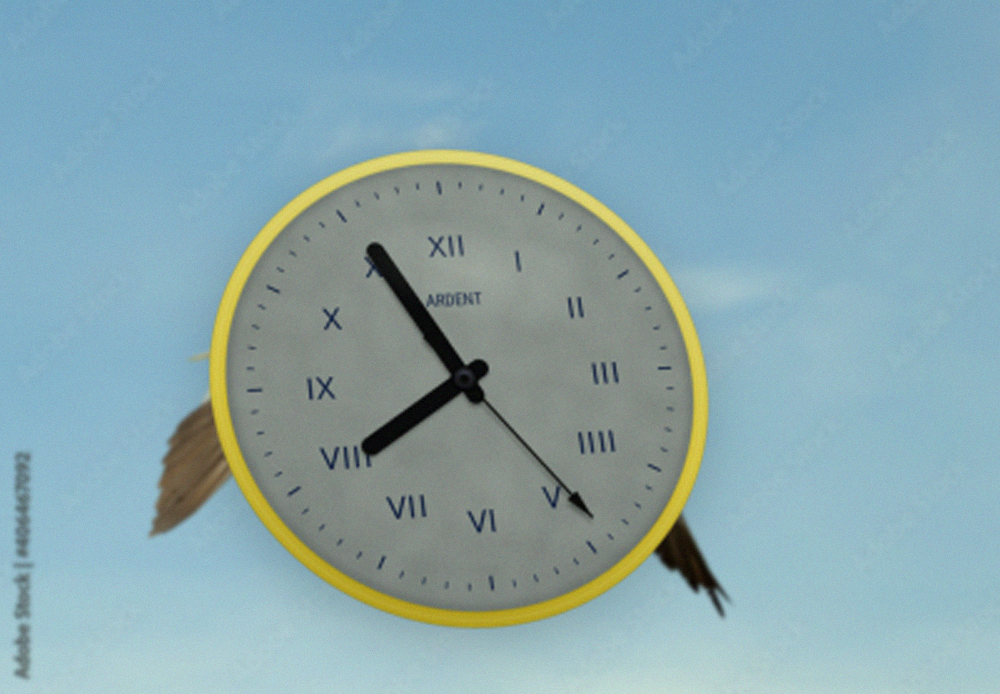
7 h 55 min 24 s
